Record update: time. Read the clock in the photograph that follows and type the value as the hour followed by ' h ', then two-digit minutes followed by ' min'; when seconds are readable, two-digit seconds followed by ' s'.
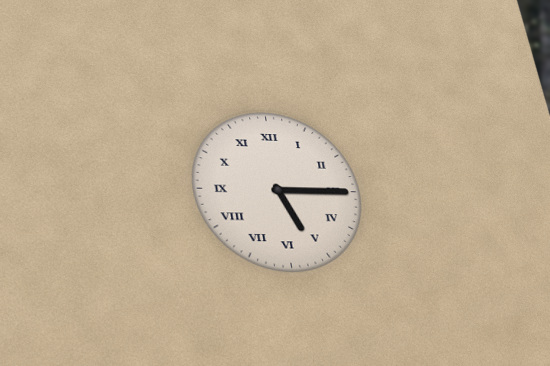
5 h 15 min
